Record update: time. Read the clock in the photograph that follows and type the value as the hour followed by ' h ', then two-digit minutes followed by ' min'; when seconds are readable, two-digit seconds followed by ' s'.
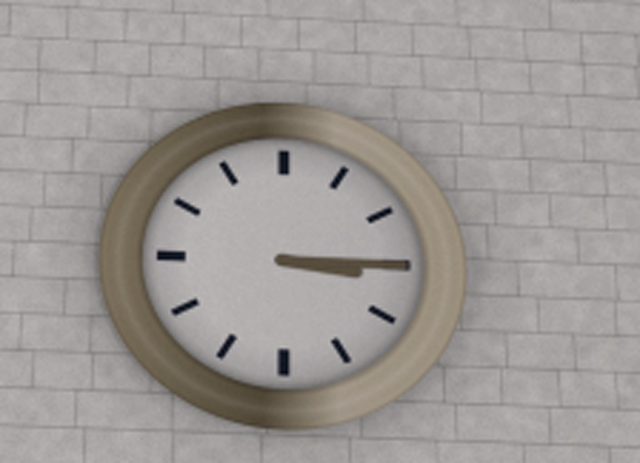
3 h 15 min
